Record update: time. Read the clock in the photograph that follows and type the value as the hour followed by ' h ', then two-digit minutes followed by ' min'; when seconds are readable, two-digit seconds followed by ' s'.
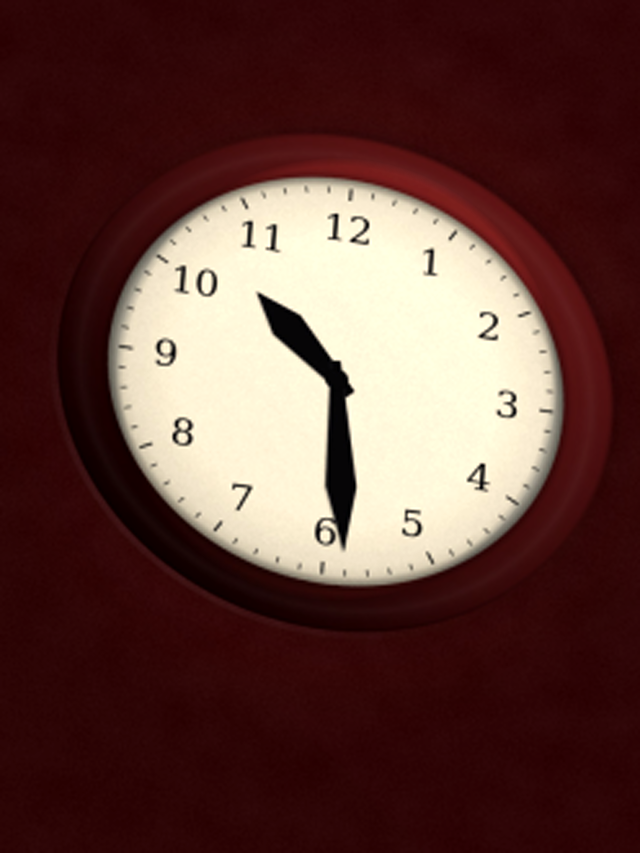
10 h 29 min
